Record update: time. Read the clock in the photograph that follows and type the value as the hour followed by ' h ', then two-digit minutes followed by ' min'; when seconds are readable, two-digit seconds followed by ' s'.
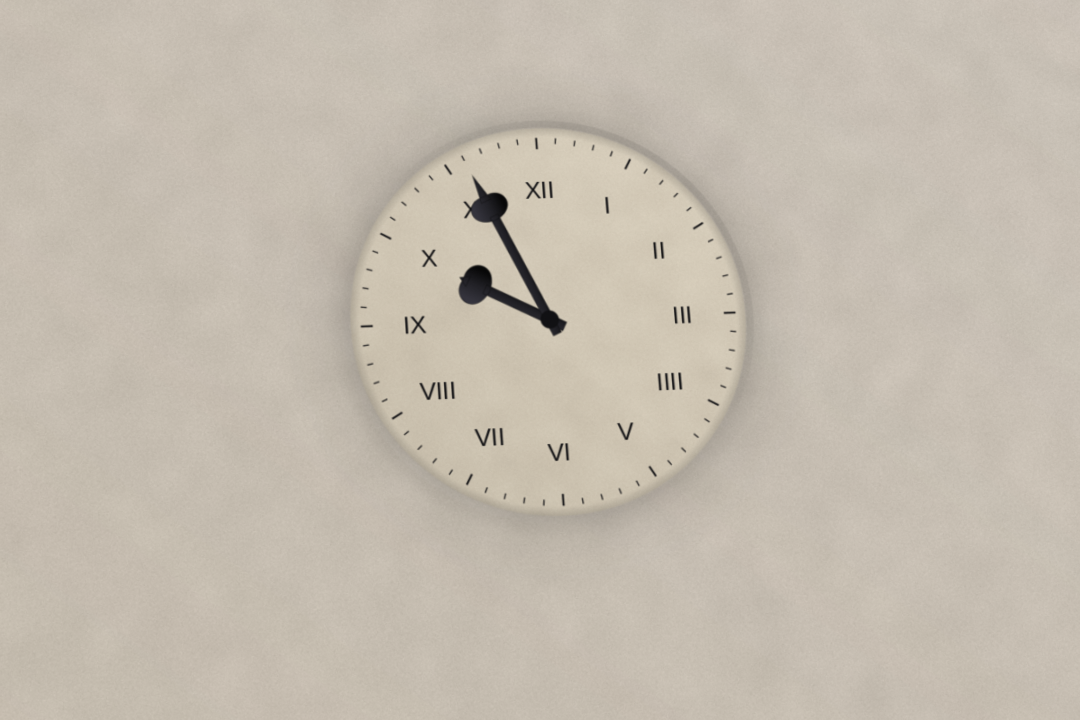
9 h 56 min
